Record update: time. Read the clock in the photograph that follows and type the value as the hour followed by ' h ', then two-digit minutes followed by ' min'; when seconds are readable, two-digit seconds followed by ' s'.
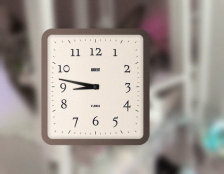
8 h 47 min
